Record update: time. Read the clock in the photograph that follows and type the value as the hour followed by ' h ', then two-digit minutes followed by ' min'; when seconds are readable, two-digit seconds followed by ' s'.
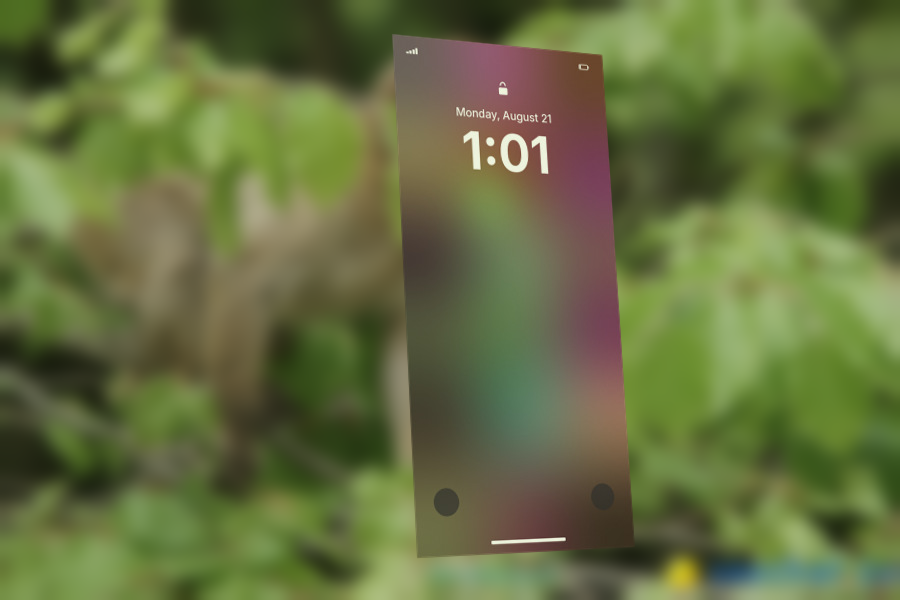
1 h 01 min
